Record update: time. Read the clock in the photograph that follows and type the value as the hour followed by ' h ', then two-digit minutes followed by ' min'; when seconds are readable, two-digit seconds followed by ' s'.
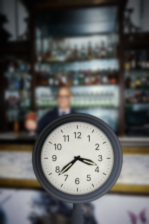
3 h 38 min
